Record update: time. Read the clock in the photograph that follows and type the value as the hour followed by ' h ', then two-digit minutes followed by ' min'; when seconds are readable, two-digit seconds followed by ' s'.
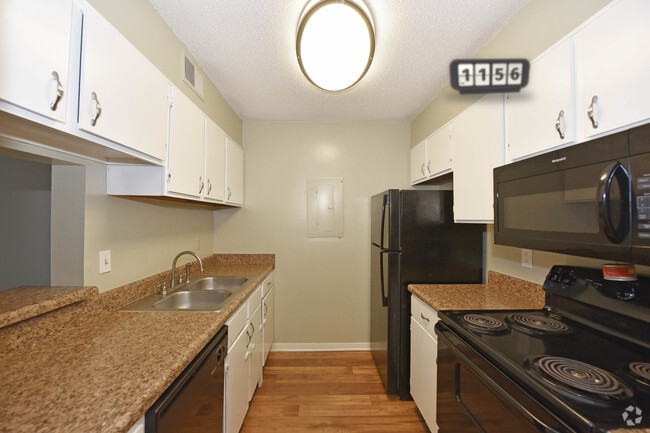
11 h 56 min
